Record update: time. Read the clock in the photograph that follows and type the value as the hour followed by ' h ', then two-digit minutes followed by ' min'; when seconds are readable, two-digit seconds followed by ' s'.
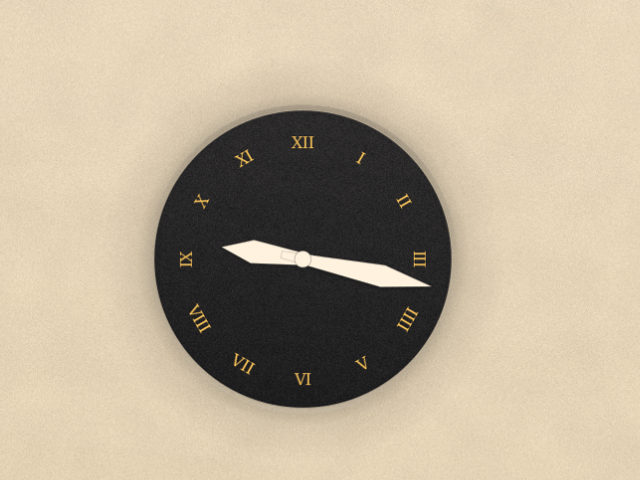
9 h 17 min
